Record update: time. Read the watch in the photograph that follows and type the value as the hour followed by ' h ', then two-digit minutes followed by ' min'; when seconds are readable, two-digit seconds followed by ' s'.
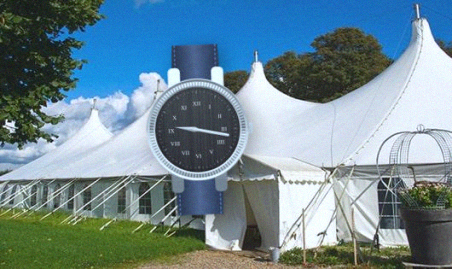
9 h 17 min
